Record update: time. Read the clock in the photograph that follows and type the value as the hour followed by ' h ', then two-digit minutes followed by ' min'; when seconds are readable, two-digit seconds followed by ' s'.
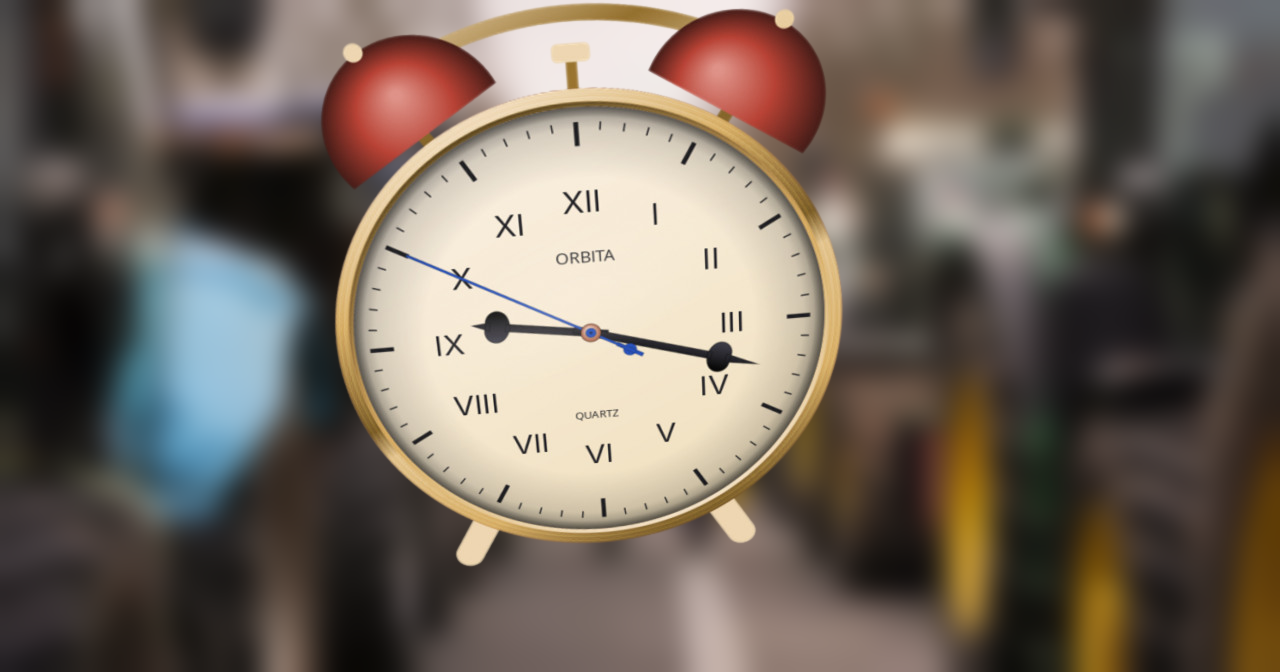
9 h 17 min 50 s
